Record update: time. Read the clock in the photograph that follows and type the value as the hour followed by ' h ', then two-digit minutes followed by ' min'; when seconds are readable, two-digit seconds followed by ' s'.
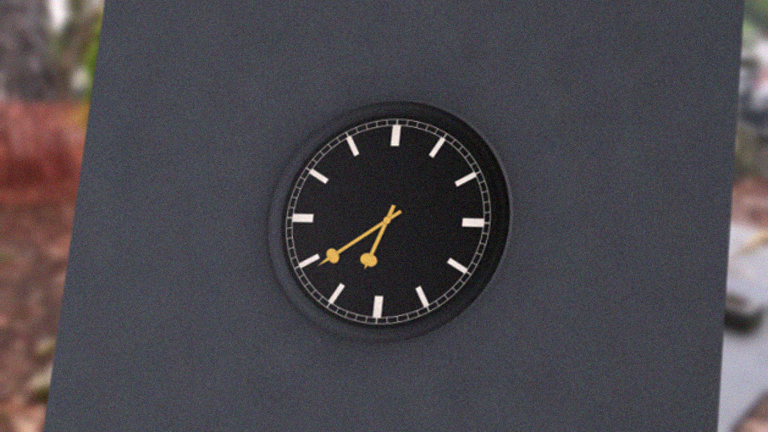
6 h 39 min
